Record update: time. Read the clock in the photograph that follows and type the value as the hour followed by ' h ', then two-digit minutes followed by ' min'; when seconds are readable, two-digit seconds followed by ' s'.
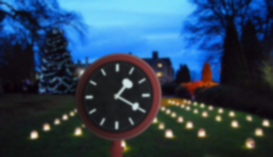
1 h 20 min
